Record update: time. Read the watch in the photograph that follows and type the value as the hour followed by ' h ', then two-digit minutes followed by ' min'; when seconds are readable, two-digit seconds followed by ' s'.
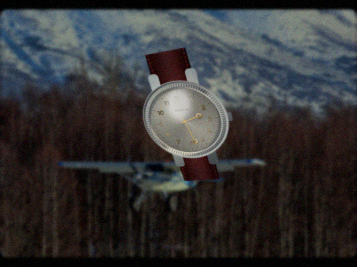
2 h 28 min
